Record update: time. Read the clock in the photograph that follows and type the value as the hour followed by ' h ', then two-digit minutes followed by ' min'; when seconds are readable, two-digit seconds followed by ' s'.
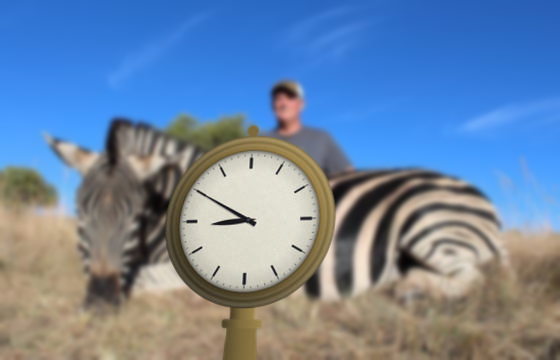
8 h 50 min
